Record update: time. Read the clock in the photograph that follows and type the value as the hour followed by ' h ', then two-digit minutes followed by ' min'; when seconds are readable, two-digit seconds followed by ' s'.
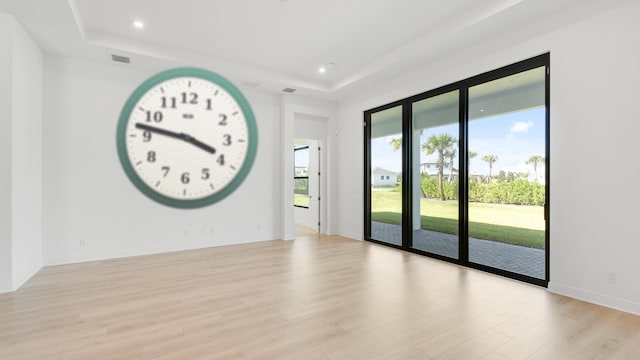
3 h 47 min
